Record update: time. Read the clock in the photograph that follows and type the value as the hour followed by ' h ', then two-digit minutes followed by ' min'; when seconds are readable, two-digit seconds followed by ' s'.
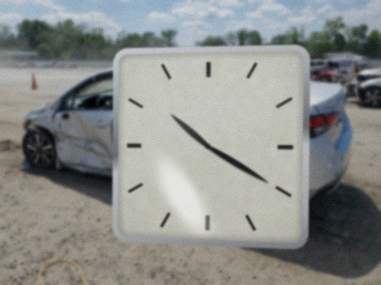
10 h 20 min
